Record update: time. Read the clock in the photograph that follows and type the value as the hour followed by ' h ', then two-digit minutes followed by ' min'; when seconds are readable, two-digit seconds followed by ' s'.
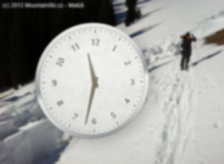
11 h 32 min
